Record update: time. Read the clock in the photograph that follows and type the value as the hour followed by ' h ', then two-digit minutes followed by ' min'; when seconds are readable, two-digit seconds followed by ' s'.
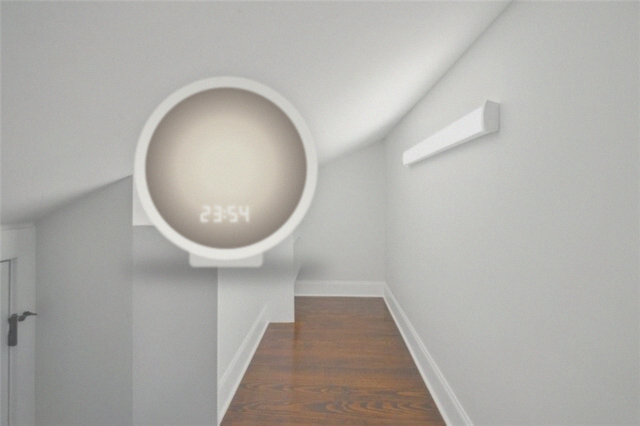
23 h 54 min
